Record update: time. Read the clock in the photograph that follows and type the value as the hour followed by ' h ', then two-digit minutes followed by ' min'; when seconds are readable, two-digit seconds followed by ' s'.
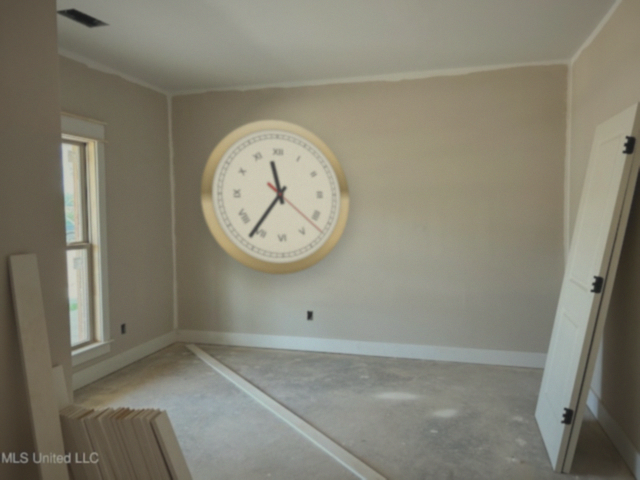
11 h 36 min 22 s
